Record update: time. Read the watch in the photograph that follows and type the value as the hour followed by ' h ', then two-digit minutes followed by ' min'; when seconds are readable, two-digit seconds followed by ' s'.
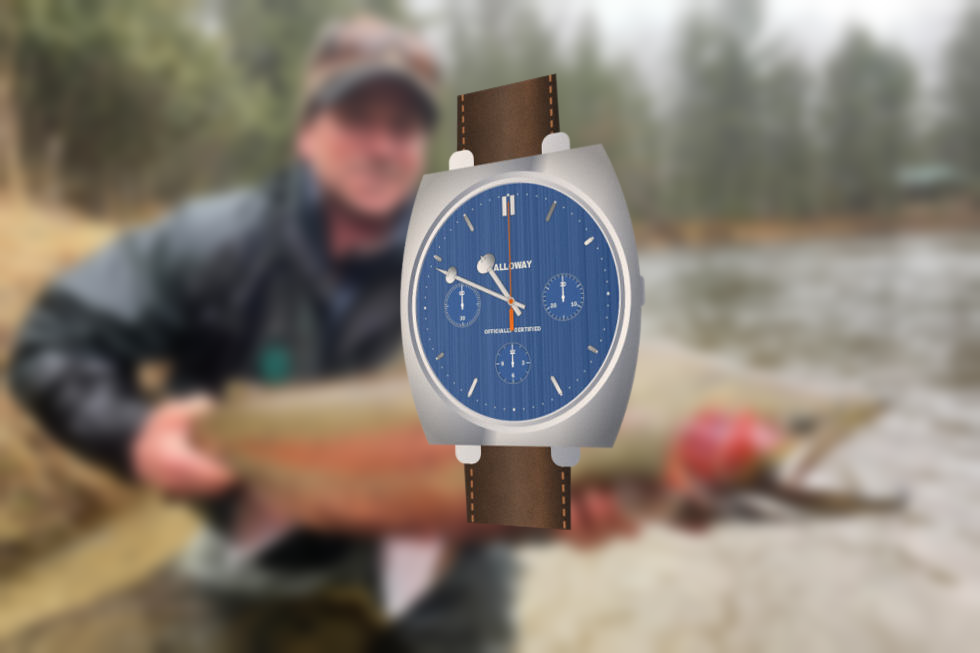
10 h 49 min
